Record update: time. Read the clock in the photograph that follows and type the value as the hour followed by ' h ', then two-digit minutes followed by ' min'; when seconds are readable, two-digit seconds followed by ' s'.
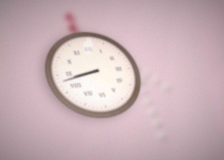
8 h 43 min
